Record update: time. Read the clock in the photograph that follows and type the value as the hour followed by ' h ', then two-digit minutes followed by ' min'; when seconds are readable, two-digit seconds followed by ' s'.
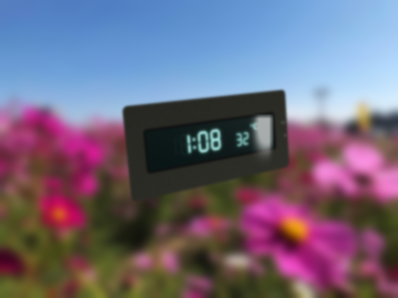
1 h 08 min
